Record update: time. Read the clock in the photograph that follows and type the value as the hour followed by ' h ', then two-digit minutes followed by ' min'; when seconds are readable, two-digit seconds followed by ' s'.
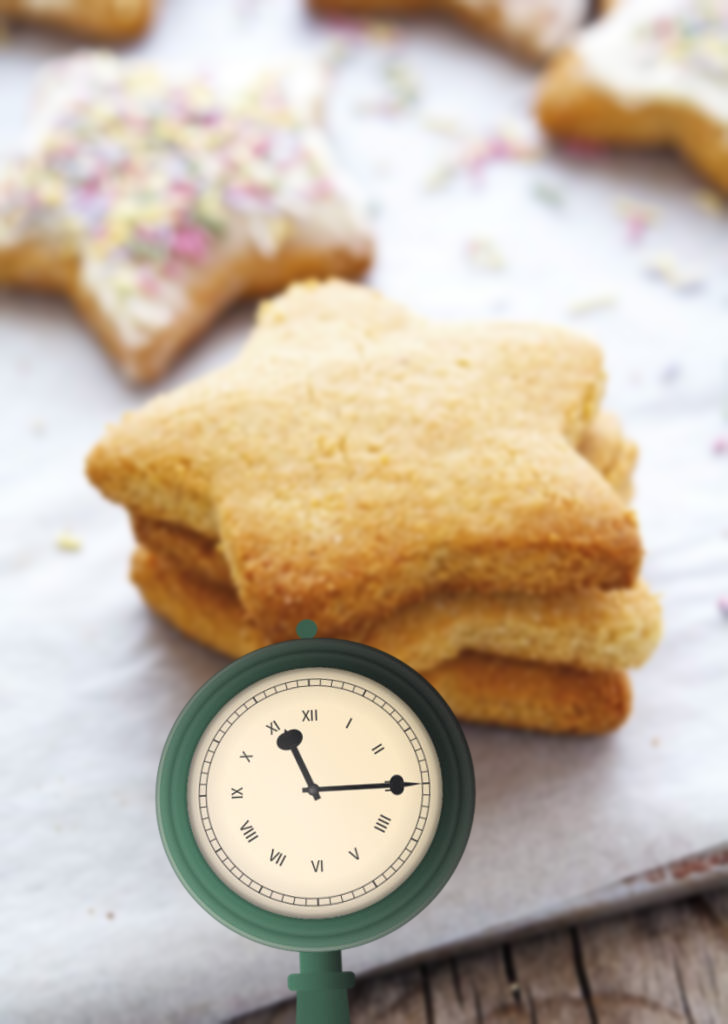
11 h 15 min
